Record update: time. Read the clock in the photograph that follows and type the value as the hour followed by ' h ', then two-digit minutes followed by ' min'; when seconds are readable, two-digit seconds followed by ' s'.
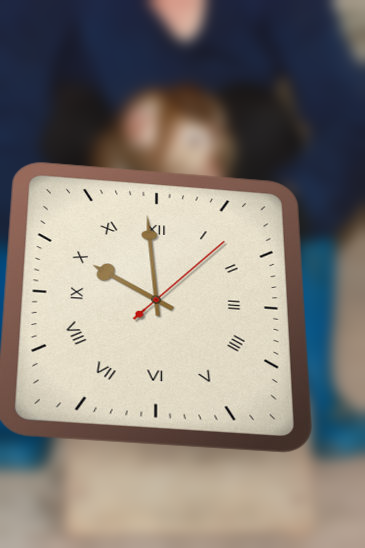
9 h 59 min 07 s
